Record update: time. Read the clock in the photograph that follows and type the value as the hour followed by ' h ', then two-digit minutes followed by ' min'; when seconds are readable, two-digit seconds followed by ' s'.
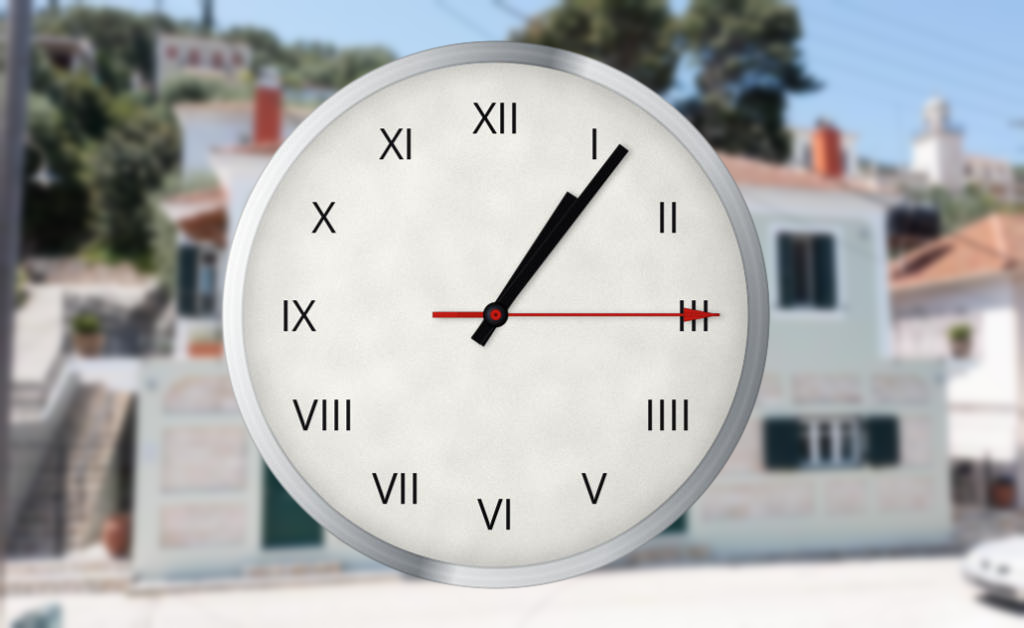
1 h 06 min 15 s
